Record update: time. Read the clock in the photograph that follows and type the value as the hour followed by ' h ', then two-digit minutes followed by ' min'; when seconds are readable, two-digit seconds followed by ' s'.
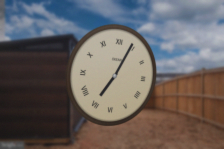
7 h 04 min
